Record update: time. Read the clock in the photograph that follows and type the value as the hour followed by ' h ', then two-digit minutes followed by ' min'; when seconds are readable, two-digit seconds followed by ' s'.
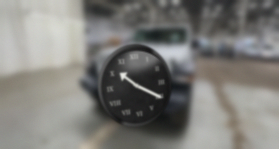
10 h 20 min
